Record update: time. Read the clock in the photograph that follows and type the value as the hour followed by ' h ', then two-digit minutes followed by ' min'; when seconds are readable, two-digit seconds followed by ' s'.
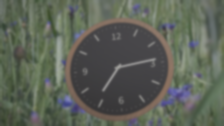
7 h 14 min
